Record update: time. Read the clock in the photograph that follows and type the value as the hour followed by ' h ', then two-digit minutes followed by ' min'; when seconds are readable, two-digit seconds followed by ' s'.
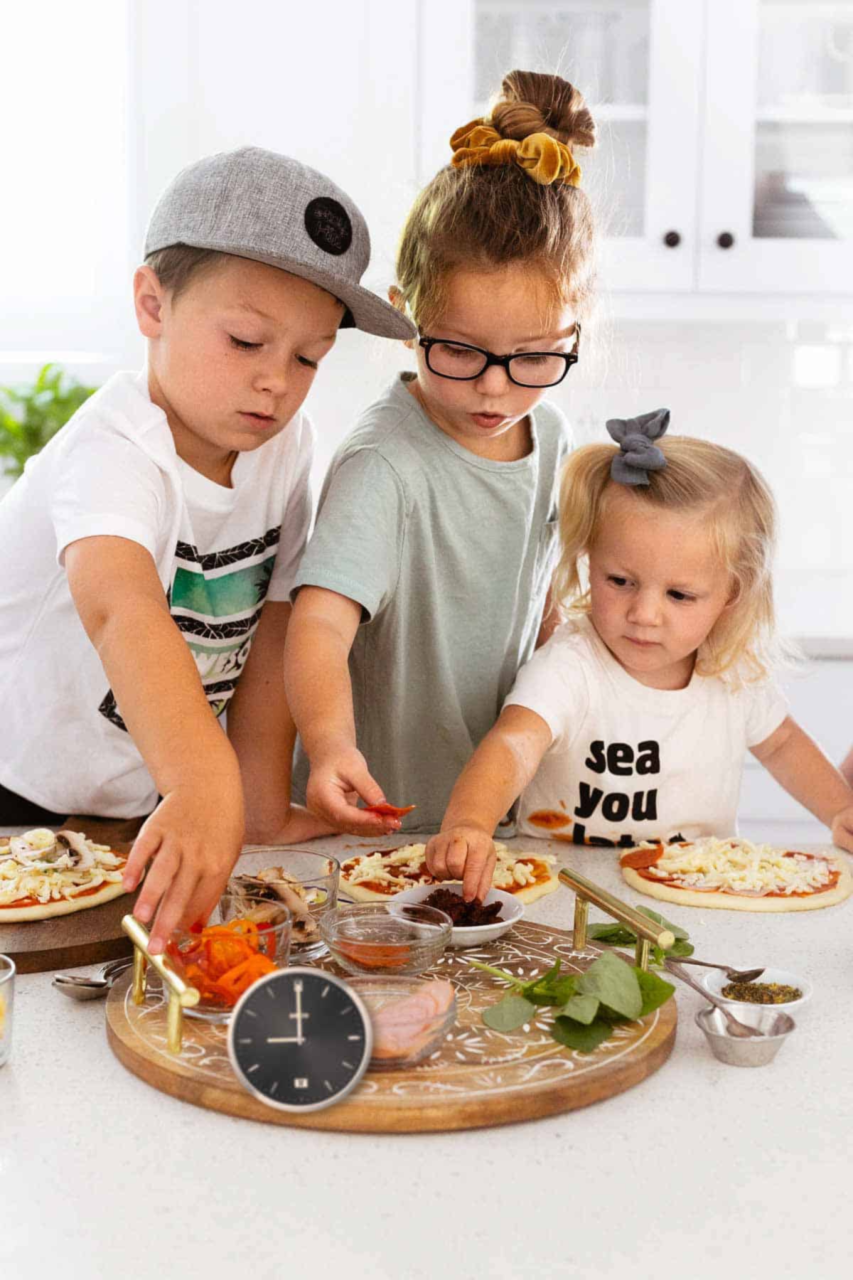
9 h 00 min
